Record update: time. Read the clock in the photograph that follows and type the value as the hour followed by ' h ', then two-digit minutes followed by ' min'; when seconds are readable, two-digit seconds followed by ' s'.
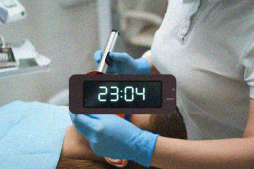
23 h 04 min
